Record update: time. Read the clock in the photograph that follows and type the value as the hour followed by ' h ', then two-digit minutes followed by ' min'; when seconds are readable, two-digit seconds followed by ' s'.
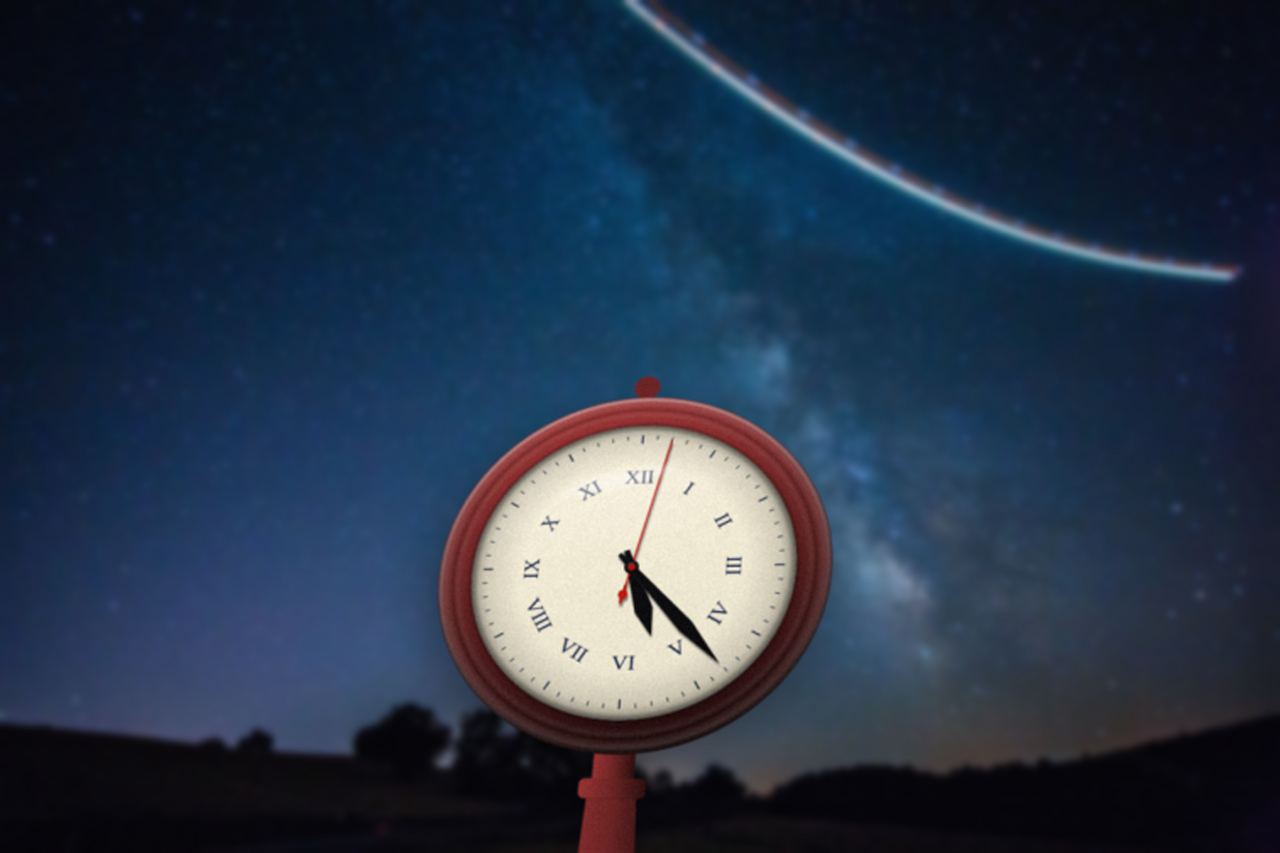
5 h 23 min 02 s
